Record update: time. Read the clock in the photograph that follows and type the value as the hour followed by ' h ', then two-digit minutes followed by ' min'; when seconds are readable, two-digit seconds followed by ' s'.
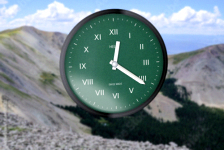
12 h 21 min
